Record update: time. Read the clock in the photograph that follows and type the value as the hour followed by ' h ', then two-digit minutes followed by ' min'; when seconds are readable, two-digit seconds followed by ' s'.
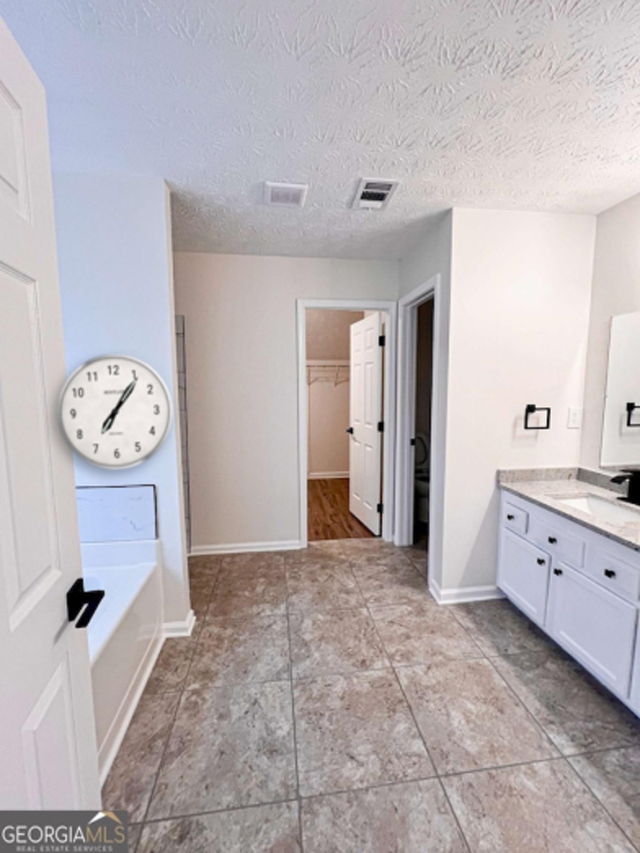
7 h 06 min
